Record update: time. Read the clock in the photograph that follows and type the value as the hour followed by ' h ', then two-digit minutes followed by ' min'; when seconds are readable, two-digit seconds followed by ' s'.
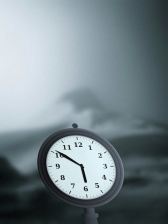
5 h 51 min
